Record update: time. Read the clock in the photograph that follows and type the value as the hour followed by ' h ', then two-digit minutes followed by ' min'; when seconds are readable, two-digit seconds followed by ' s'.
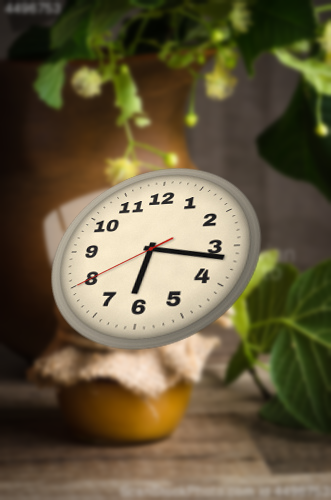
6 h 16 min 40 s
